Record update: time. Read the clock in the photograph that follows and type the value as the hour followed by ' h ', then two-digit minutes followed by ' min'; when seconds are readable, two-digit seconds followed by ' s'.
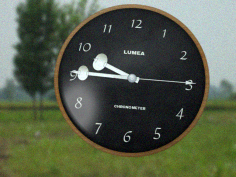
9 h 45 min 15 s
